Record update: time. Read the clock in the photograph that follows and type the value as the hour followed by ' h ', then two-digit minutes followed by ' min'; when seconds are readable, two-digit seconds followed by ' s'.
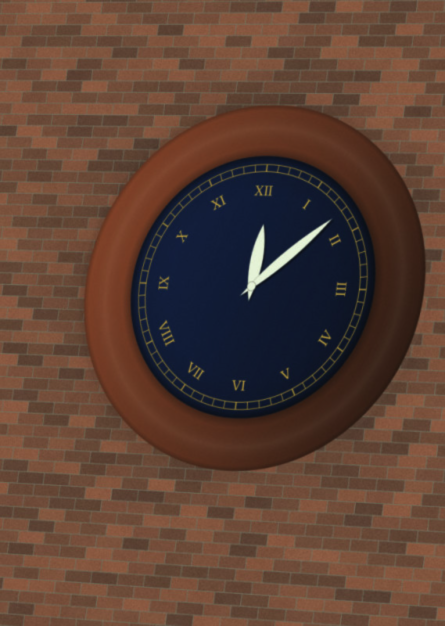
12 h 08 min
